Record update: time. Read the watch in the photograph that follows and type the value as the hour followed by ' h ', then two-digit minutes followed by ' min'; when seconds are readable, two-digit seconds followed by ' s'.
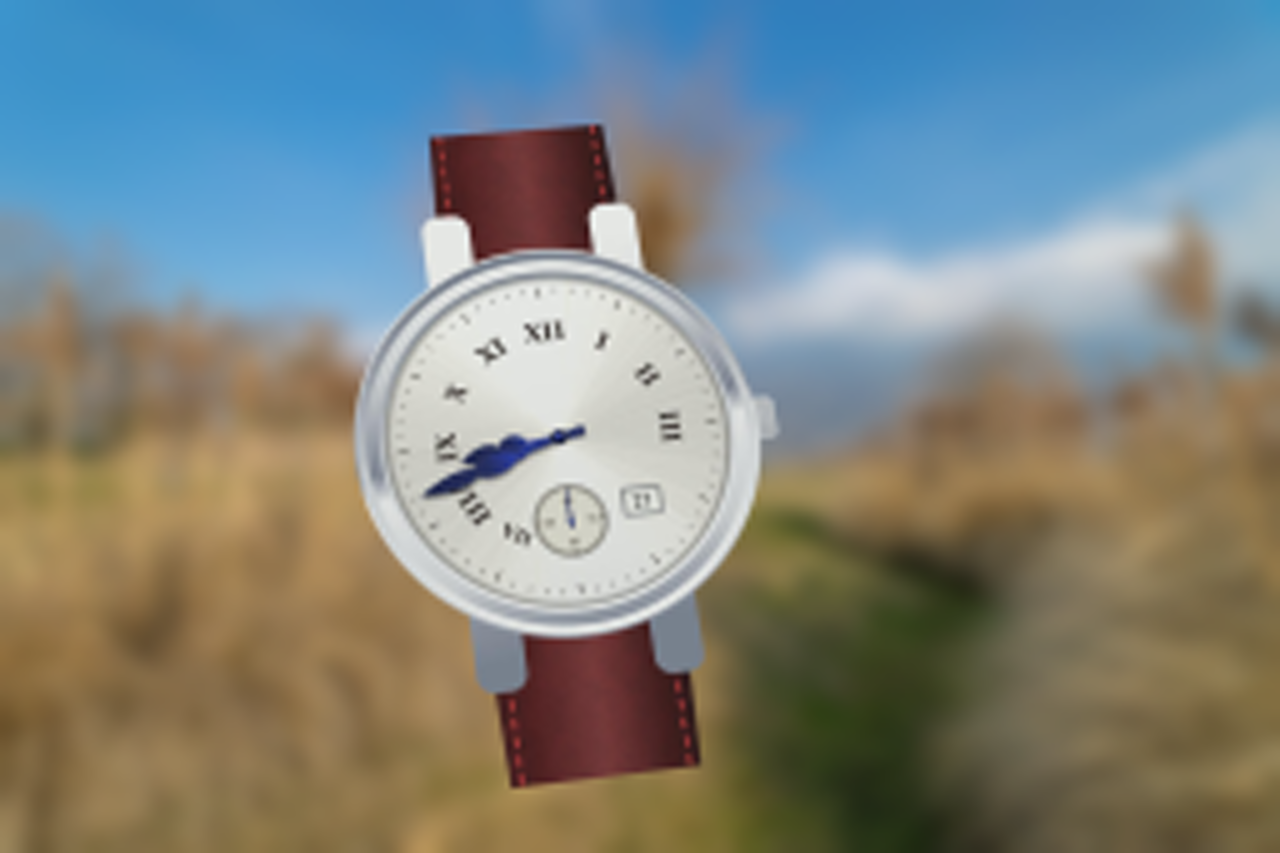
8 h 42 min
